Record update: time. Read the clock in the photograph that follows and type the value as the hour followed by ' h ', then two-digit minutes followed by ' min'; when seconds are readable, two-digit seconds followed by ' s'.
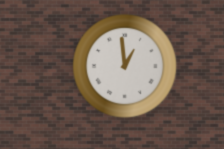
12 h 59 min
